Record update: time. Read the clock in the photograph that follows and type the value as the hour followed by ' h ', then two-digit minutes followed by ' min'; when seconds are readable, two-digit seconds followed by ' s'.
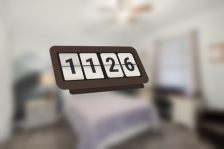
11 h 26 min
